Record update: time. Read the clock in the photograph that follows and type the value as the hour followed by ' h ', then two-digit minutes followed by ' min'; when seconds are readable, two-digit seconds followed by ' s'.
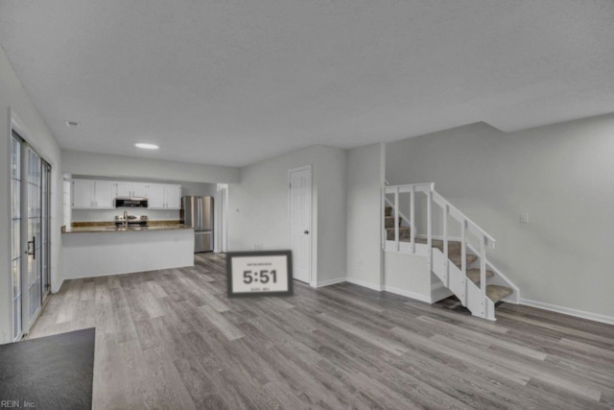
5 h 51 min
